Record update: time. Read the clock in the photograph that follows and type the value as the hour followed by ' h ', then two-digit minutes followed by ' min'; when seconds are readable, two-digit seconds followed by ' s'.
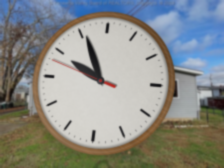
9 h 55 min 48 s
